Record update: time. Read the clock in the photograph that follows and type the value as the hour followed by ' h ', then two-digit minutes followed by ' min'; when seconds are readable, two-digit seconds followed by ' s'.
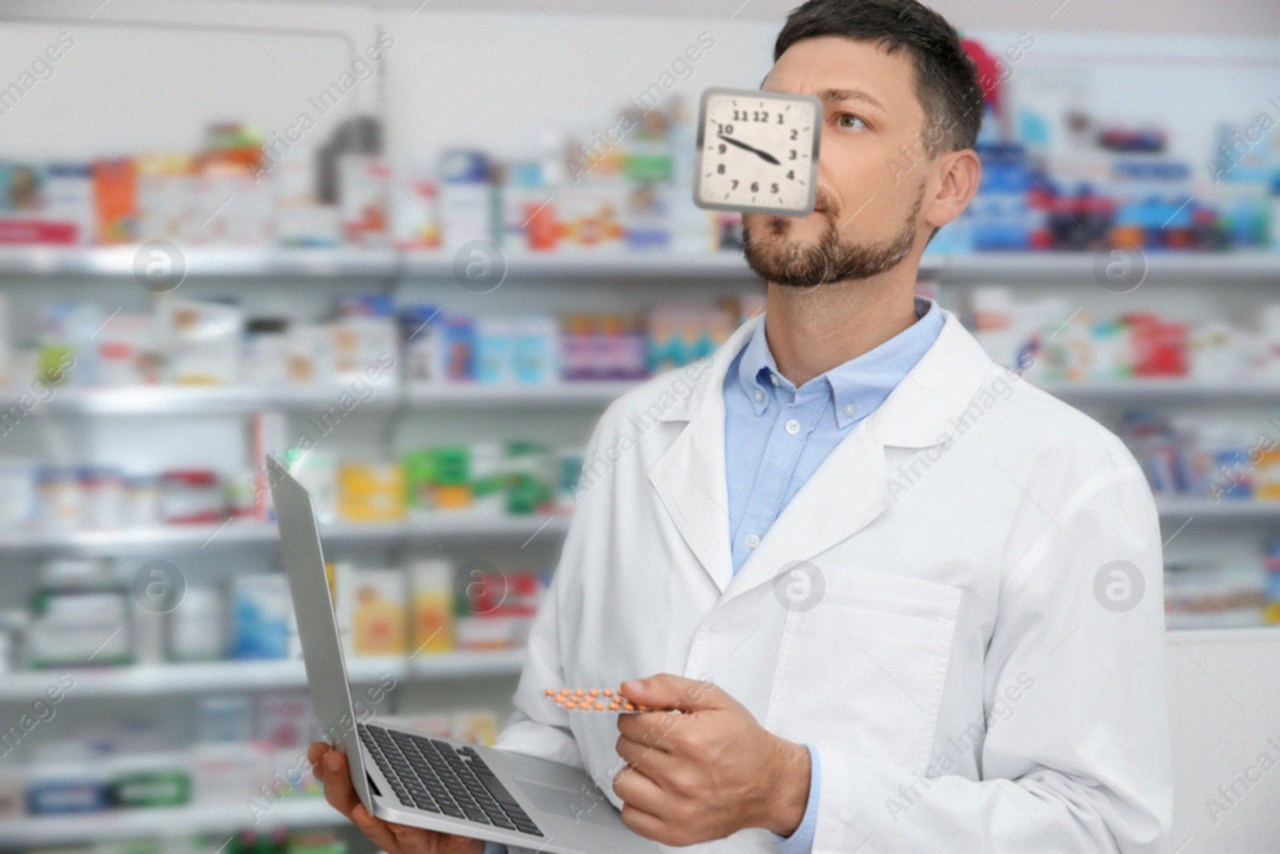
3 h 48 min
